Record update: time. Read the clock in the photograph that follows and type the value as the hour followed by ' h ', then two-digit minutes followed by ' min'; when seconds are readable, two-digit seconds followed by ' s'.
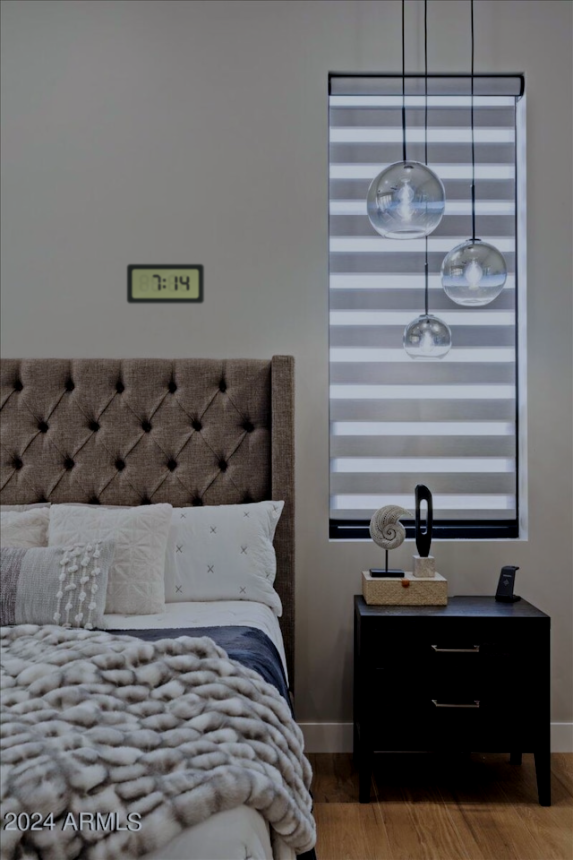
7 h 14 min
